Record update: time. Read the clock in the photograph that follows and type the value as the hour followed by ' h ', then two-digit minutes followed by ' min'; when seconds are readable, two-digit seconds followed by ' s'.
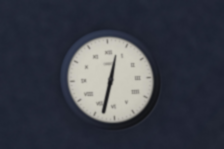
12 h 33 min
